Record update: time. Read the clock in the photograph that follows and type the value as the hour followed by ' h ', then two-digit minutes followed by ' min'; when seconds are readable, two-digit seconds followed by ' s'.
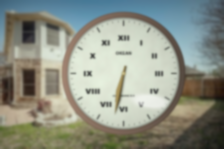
6 h 32 min
